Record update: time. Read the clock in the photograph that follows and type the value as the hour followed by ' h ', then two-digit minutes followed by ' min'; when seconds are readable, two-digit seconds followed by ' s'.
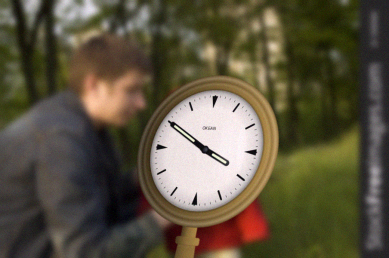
3 h 50 min
